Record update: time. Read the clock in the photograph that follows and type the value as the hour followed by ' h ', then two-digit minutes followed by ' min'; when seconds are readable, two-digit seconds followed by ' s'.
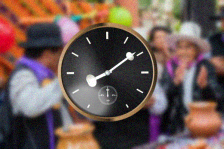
8 h 09 min
